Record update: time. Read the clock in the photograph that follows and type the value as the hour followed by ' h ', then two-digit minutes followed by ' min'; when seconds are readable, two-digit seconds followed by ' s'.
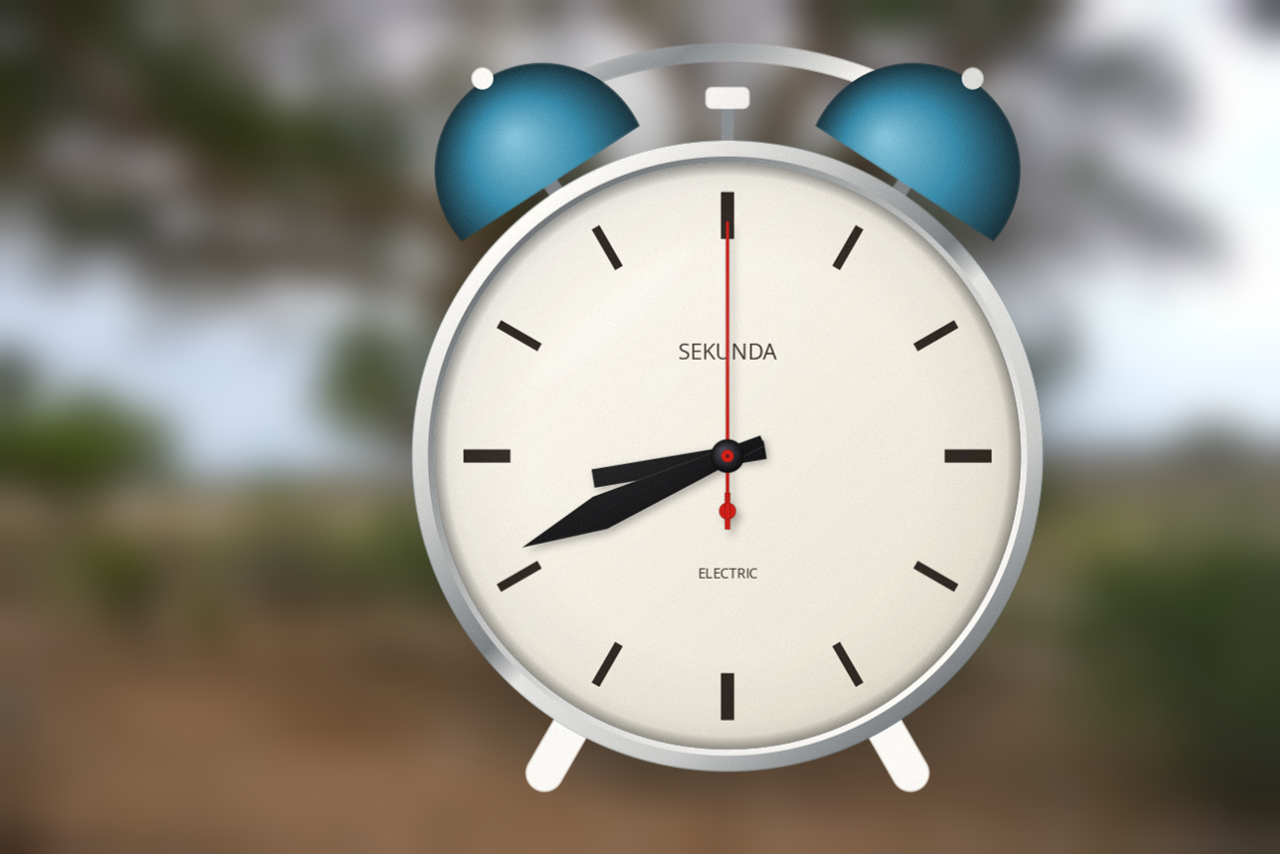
8 h 41 min 00 s
